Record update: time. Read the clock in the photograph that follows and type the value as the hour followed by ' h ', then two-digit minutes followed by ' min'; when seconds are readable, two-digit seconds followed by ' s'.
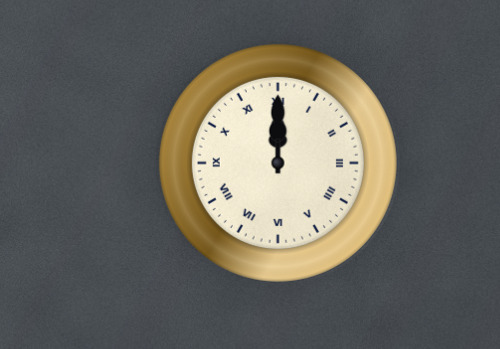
12 h 00 min
